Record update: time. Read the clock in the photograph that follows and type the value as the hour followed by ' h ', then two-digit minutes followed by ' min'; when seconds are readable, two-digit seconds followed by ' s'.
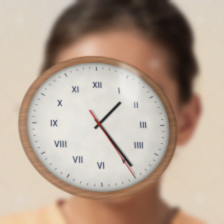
1 h 24 min 25 s
